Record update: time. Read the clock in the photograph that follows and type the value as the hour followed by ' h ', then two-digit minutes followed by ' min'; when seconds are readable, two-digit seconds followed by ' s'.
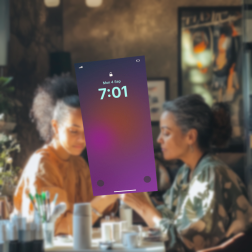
7 h 01 min
